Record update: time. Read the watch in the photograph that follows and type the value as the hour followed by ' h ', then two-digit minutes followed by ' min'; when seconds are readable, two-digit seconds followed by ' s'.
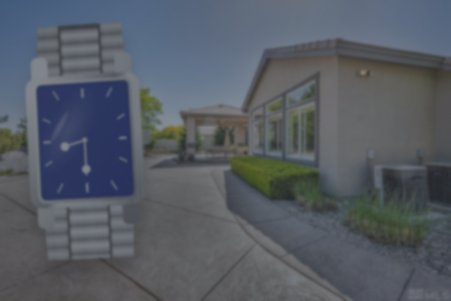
8 h 30 min
